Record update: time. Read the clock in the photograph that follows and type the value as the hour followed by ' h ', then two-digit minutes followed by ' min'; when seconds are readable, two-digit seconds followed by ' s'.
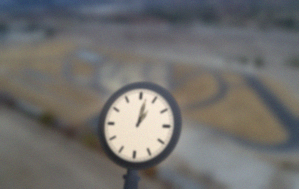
1 h 02 min
